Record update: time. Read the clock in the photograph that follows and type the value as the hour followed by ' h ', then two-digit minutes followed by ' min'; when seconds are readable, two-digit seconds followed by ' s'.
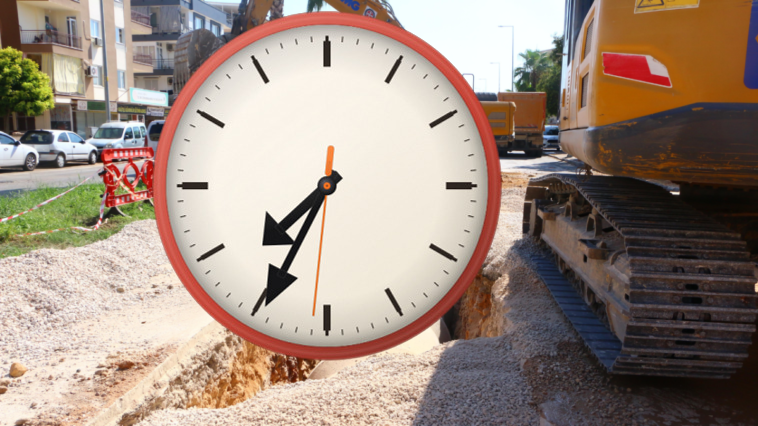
7 h 34 min 31 s
